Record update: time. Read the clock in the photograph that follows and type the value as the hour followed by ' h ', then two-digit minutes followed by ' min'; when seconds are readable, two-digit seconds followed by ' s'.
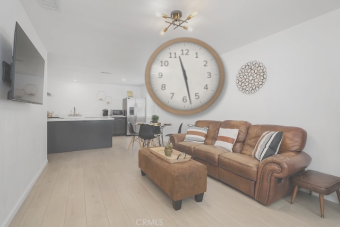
11 h 28 min
